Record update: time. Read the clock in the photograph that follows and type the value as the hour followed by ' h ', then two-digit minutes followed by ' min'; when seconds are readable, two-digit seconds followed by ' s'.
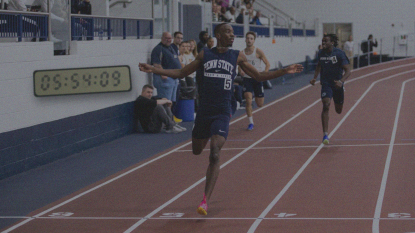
5 h 54 min 09 s
